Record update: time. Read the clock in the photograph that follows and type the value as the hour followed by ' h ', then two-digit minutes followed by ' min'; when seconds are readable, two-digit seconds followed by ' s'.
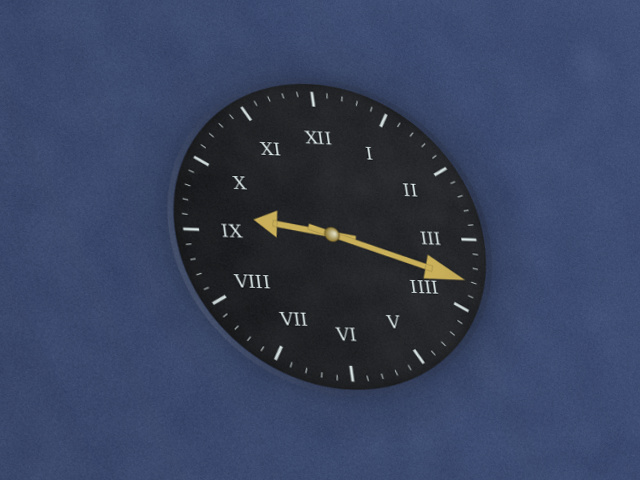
9 h 18 min
